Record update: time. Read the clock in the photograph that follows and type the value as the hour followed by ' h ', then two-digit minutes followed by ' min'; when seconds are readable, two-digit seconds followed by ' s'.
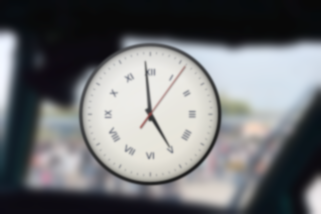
4 h 59 min 06 s
